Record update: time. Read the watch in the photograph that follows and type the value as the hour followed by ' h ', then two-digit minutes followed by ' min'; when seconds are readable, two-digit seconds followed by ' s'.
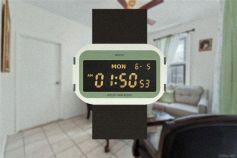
1 h 50 min 53 s
